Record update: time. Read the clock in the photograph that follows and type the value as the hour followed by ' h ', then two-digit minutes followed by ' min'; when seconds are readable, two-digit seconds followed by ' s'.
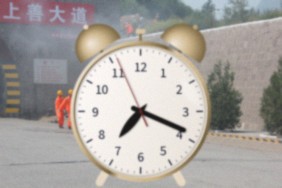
7 h 18 min 56 s
